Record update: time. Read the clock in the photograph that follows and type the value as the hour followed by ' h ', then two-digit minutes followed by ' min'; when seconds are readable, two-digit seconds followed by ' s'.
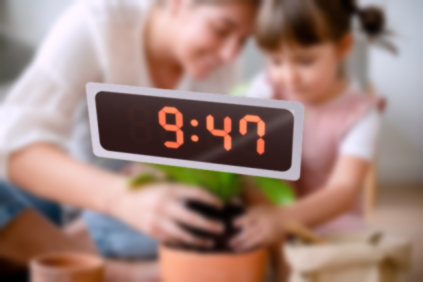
9 h 47 min
